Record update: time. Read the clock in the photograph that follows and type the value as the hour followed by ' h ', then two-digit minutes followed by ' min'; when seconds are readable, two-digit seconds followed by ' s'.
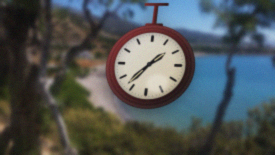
1 h 37 min
